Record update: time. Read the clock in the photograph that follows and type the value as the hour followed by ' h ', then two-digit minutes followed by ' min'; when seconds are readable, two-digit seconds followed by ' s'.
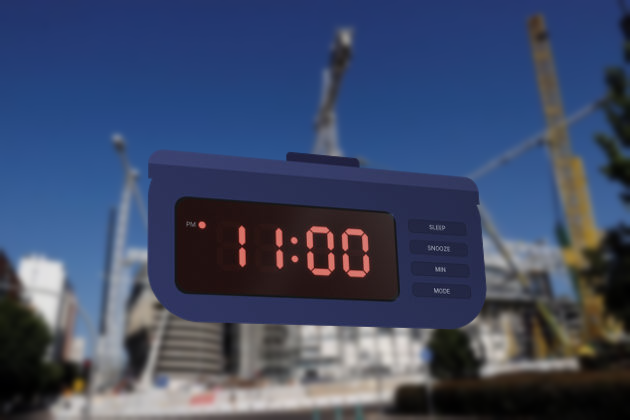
11 h 00 min
